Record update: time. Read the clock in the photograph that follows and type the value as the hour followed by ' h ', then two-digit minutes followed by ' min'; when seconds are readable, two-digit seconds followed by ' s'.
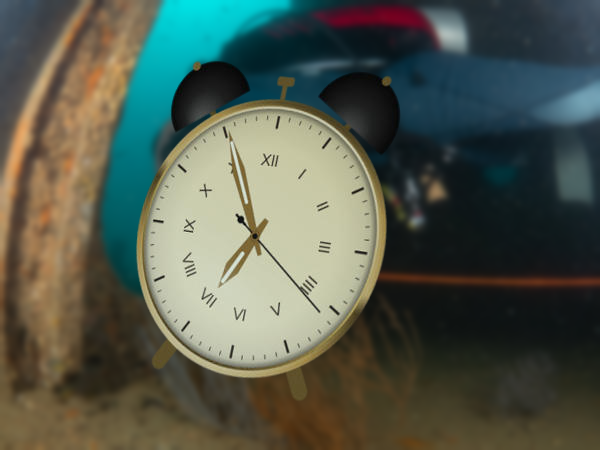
6 h 55 min 21 s
